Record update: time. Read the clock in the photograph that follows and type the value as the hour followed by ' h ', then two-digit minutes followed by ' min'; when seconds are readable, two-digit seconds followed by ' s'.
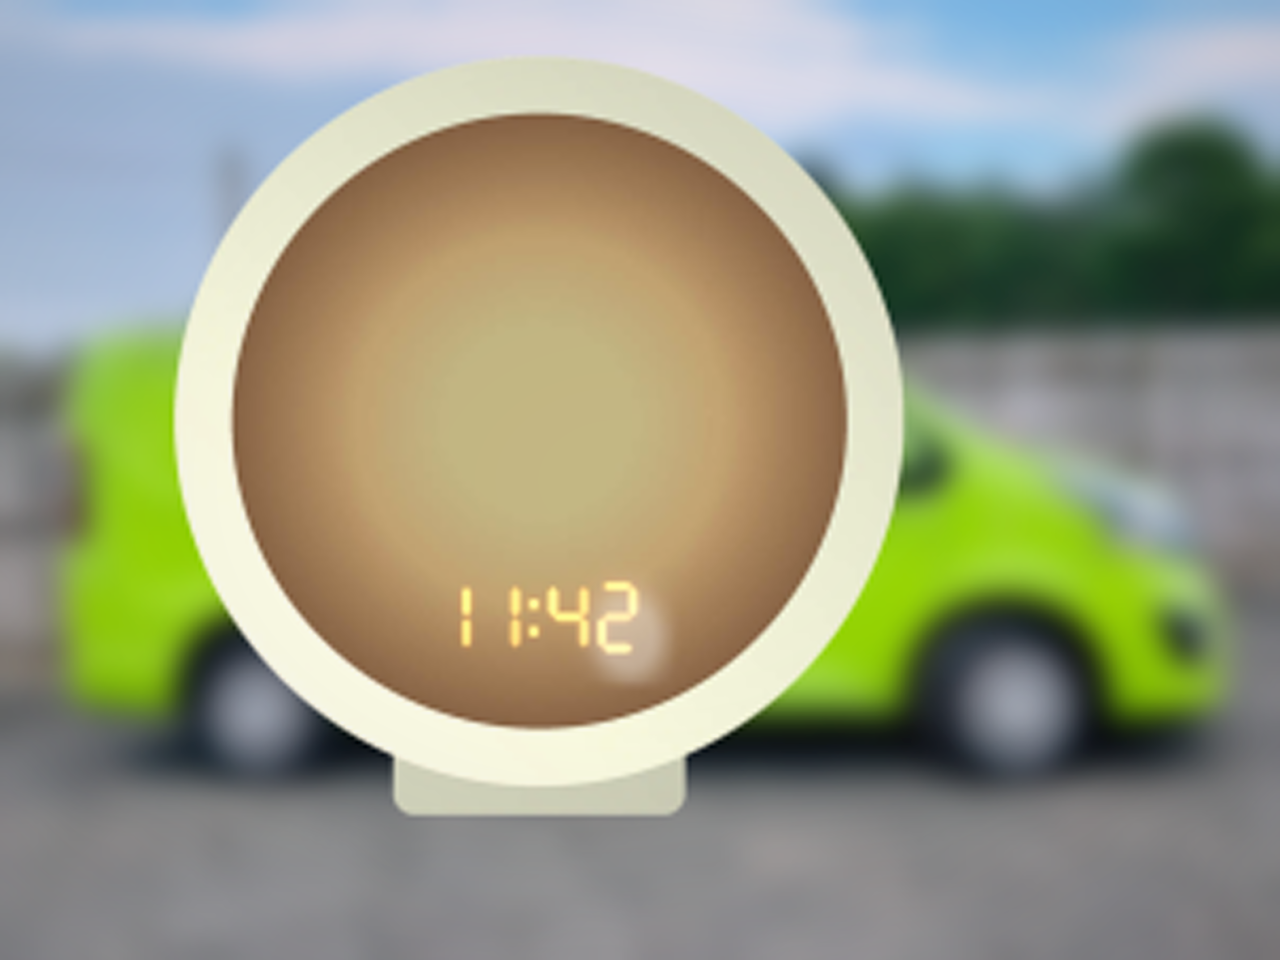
11 h 42 min
